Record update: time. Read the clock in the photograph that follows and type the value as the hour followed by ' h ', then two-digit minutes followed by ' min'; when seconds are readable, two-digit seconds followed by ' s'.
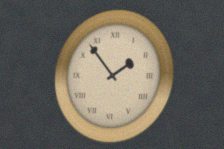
1 h 53 min
